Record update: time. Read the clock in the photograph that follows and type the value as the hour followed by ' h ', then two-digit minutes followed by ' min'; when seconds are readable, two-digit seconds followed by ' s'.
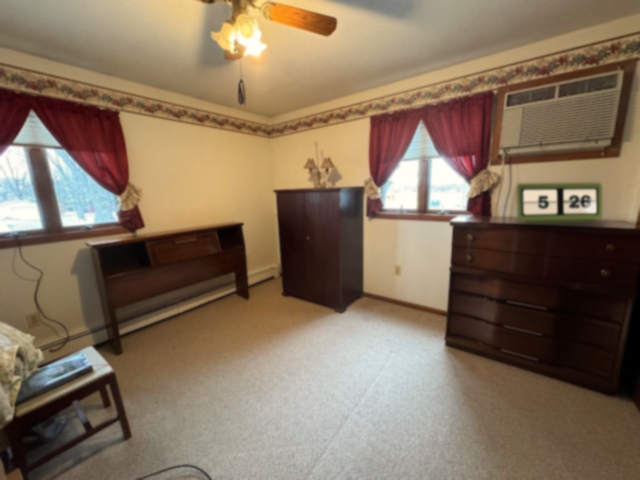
5 h 26 min
